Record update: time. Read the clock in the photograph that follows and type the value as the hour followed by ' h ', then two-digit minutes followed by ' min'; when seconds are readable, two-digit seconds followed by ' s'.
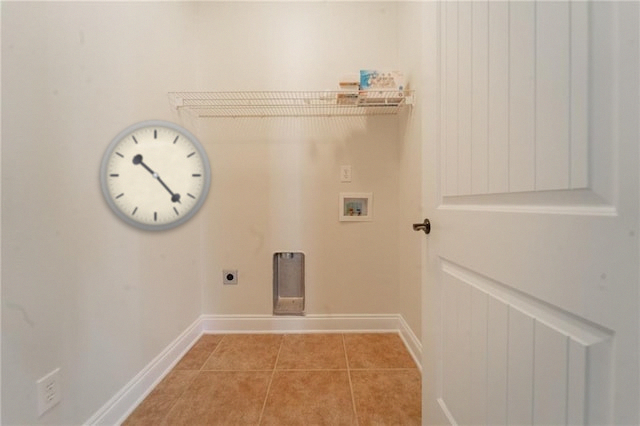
10 h 23 min
